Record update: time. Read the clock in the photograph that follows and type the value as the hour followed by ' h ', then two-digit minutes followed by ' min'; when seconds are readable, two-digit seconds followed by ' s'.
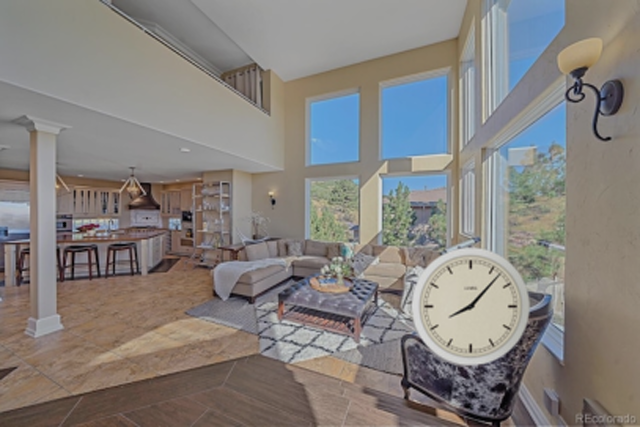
8 h 07 min
